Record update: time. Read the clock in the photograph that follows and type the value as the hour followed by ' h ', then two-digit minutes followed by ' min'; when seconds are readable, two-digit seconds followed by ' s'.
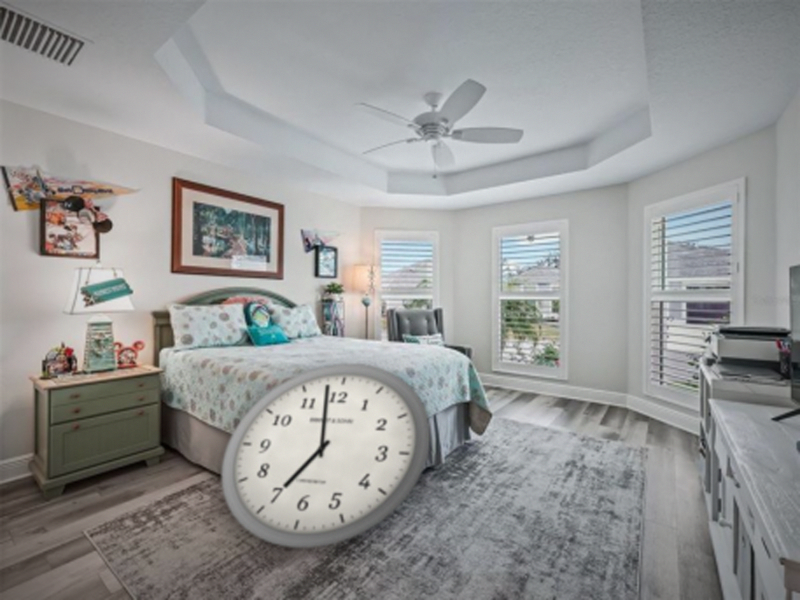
6 h 58 min
